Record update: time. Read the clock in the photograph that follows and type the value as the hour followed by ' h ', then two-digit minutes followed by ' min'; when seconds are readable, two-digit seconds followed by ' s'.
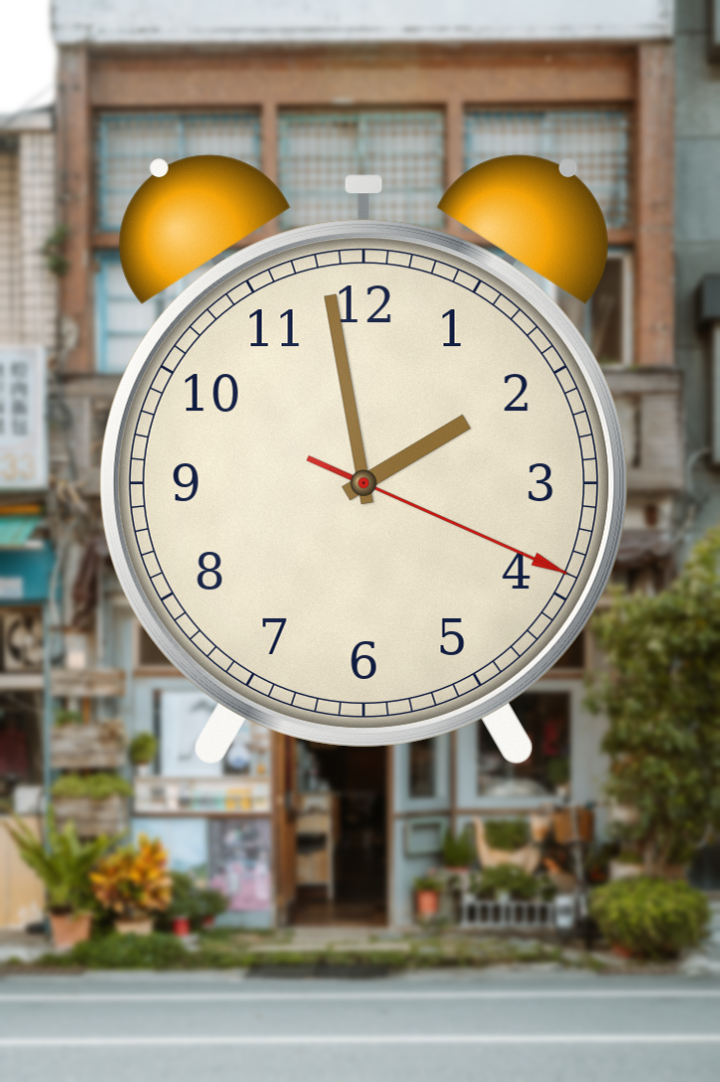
1 h 58 min 19 s
